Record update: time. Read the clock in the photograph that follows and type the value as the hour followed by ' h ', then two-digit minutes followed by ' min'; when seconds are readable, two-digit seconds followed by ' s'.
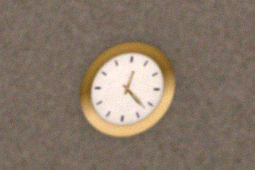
12 h 22 min
